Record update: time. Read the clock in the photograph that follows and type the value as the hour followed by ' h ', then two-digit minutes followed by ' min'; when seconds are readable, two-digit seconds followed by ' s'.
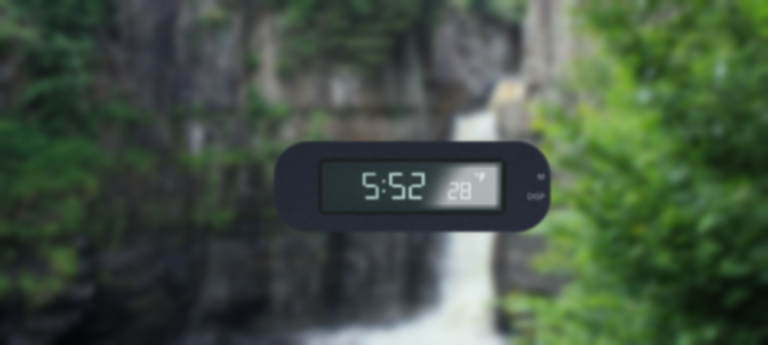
5 h 52 min
